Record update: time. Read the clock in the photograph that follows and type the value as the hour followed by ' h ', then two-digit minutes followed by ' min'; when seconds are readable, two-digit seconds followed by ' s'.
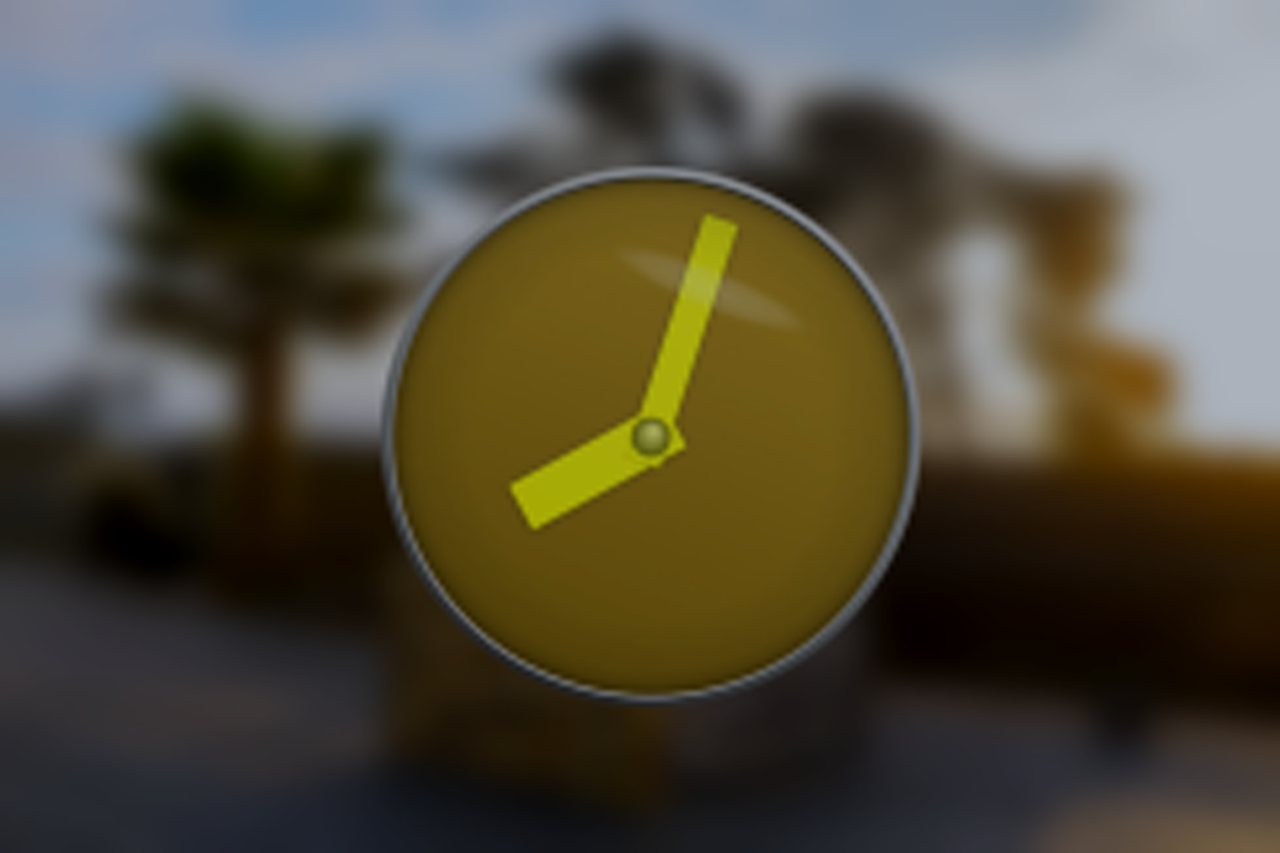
8 h 03 min
